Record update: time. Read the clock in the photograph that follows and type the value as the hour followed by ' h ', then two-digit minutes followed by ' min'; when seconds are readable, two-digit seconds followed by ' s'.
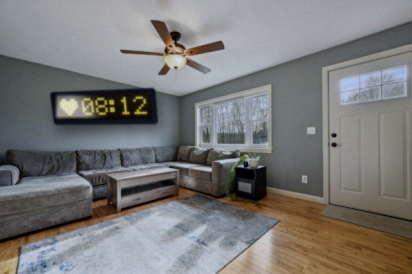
8 h 12 min
